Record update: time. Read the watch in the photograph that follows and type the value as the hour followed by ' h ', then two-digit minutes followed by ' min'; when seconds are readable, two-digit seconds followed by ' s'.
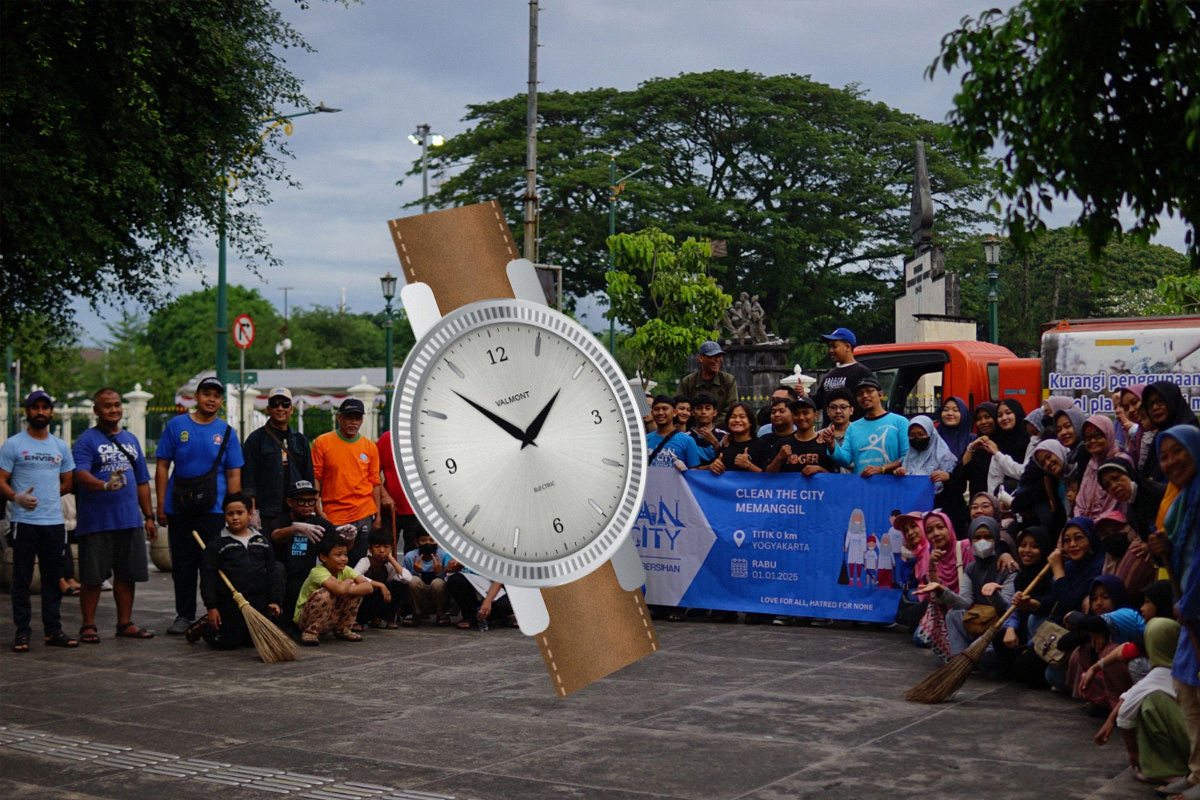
1 h 53 min
